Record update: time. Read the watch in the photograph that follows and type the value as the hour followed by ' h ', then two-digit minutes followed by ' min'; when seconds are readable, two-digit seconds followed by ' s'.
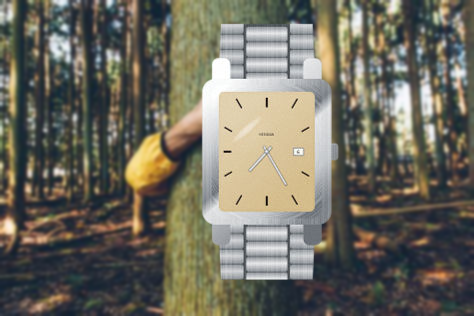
7 h 25 min
